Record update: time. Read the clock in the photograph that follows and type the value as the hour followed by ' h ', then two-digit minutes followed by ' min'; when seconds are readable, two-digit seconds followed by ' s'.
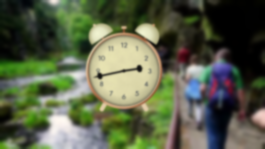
2 h 43 min
